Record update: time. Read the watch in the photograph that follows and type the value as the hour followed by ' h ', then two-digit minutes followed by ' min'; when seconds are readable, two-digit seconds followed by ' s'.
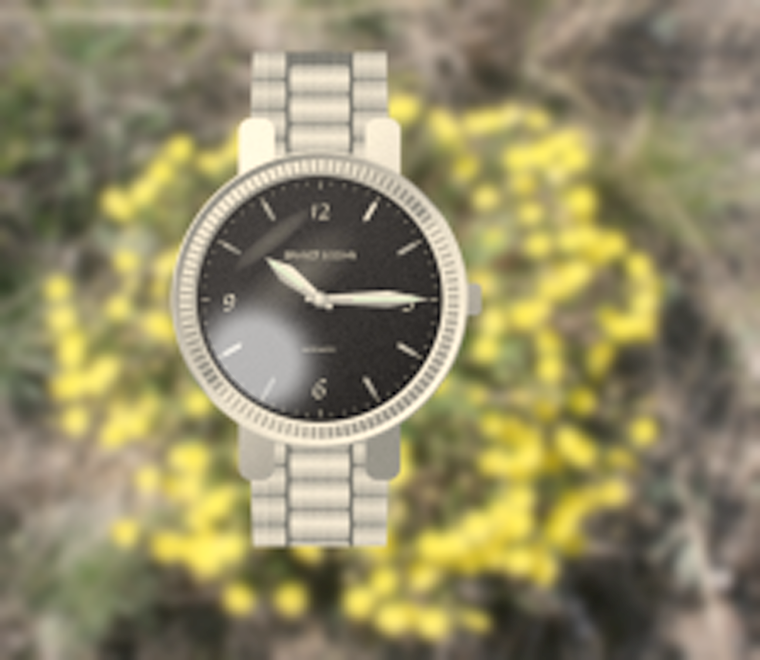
10 h 15 min
